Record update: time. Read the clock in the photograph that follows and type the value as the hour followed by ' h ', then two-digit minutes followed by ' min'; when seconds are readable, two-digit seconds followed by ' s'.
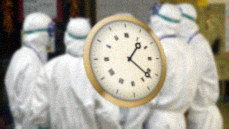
1 h 22 min
